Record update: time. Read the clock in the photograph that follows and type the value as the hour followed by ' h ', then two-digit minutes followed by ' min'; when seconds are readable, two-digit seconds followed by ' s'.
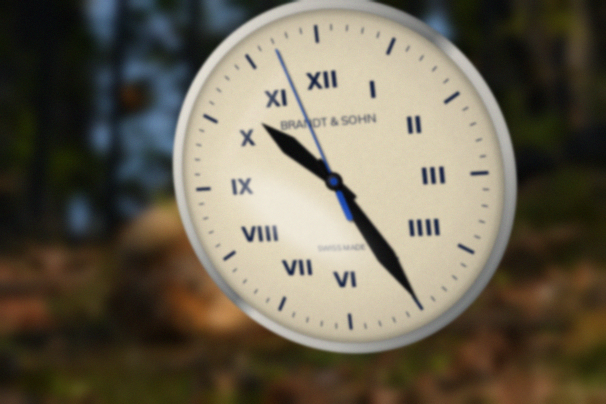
10 h 24 min 57 s
